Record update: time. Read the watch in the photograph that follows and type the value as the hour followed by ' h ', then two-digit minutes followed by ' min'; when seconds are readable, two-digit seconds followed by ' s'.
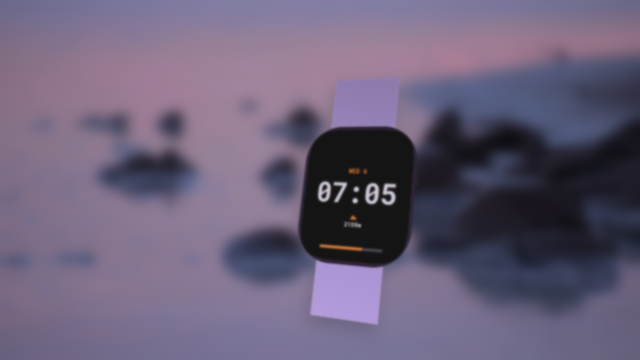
7 h 05 min
